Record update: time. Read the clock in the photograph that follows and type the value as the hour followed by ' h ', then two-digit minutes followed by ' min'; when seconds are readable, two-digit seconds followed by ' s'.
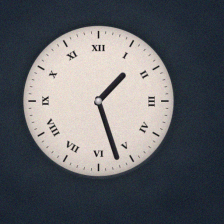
1 h 27 min
